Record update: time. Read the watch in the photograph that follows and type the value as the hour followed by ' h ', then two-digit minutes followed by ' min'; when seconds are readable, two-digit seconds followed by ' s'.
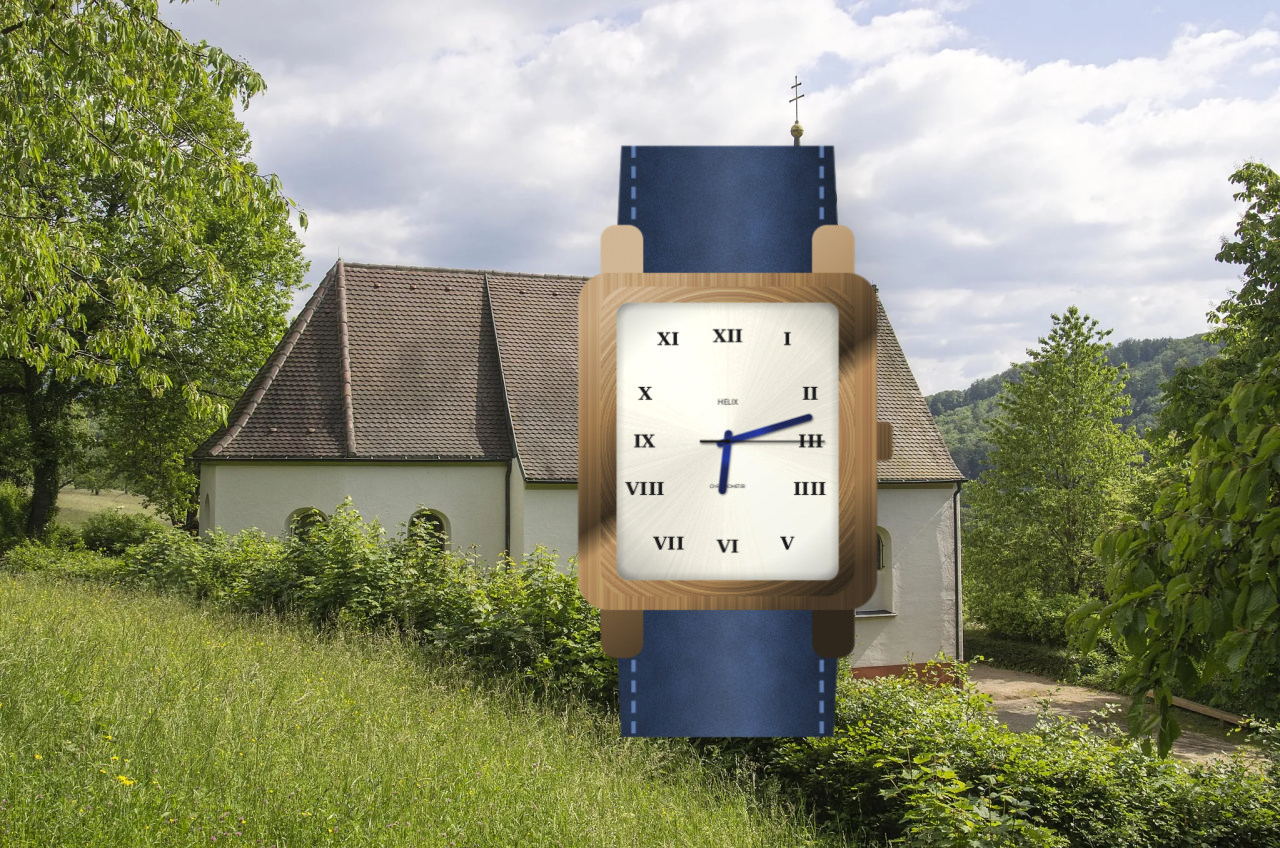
6 h 12 min 15 s
